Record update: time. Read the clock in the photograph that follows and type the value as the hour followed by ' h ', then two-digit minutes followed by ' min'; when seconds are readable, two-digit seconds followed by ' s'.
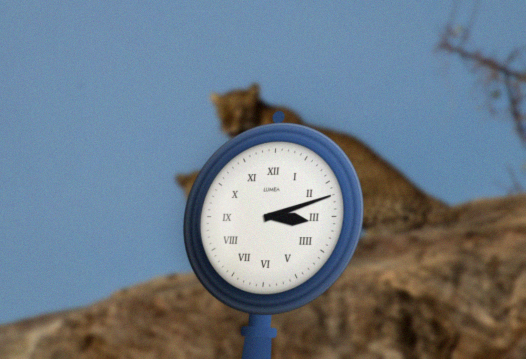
3 h 12 min
